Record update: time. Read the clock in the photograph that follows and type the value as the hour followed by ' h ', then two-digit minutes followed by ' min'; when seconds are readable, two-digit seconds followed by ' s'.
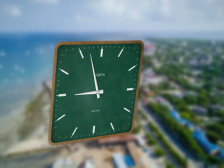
8 h 57 min
